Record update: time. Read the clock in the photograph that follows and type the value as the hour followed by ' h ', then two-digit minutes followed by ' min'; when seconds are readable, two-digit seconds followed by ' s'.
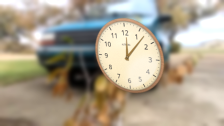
12 h 07 min
